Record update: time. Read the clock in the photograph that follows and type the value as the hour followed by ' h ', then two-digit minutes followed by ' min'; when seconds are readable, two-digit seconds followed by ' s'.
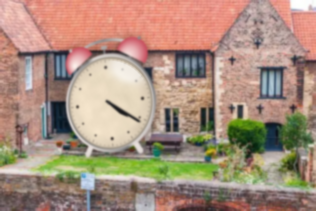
4 h 21 min
